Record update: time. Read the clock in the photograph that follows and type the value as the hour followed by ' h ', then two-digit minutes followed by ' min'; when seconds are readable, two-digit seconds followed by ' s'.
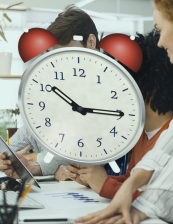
10 h 15 min
